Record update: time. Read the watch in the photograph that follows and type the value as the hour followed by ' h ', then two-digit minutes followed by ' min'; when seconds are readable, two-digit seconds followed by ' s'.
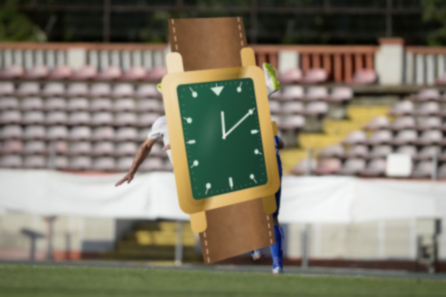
12 h 10 min
